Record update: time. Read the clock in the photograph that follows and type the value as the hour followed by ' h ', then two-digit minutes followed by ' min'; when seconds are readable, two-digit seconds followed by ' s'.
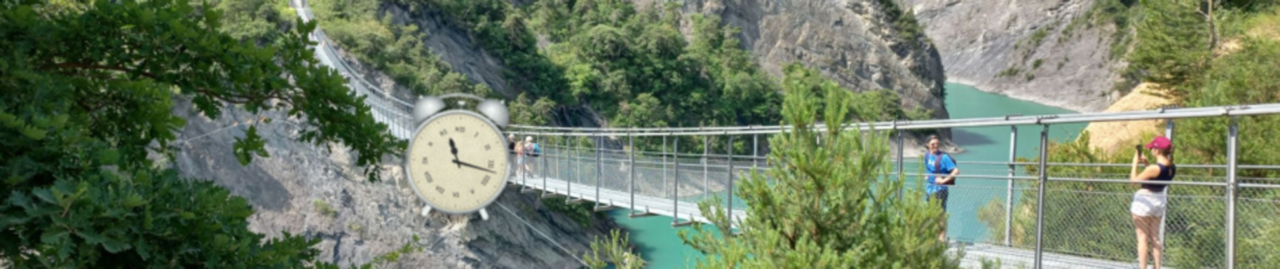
11 h 17 min
